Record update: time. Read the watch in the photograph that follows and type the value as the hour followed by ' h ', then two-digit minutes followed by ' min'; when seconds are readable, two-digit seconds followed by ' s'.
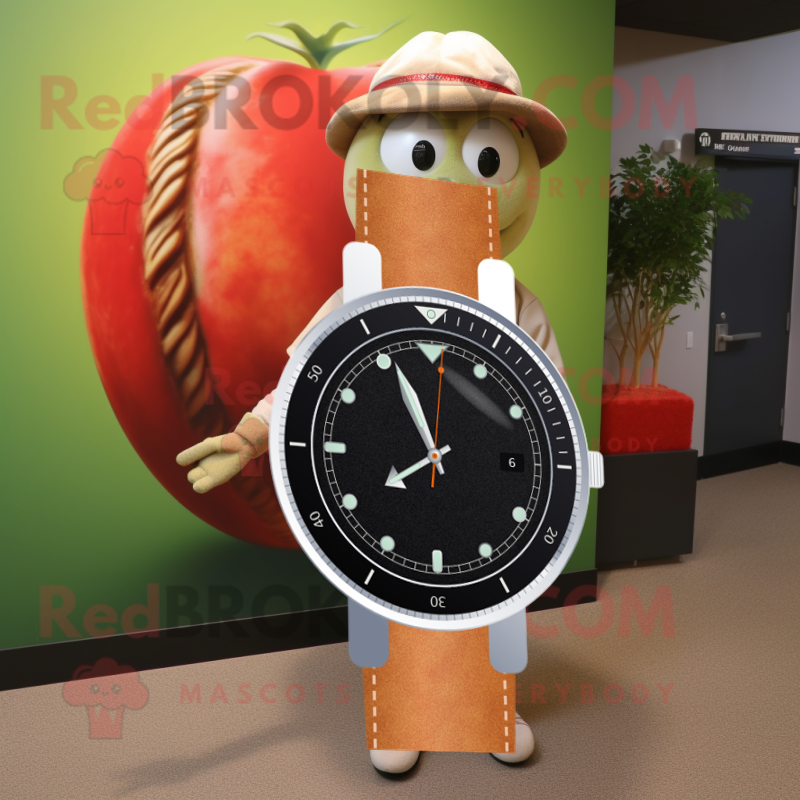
7 h 56 min 01 s
